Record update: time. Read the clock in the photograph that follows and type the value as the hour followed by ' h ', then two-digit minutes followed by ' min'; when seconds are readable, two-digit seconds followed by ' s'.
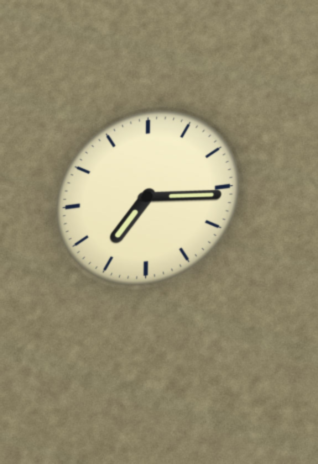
7 h 16 min
